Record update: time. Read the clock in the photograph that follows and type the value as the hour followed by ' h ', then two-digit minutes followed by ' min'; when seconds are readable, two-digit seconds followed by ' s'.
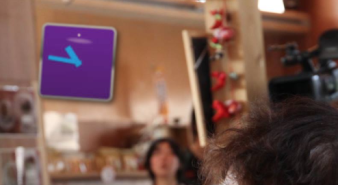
10 h 46 min
